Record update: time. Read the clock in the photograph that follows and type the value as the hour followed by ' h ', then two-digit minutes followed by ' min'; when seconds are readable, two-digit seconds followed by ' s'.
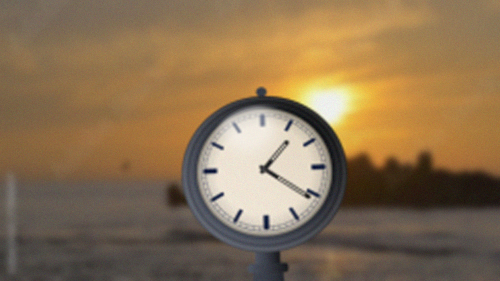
1 h 21 min
